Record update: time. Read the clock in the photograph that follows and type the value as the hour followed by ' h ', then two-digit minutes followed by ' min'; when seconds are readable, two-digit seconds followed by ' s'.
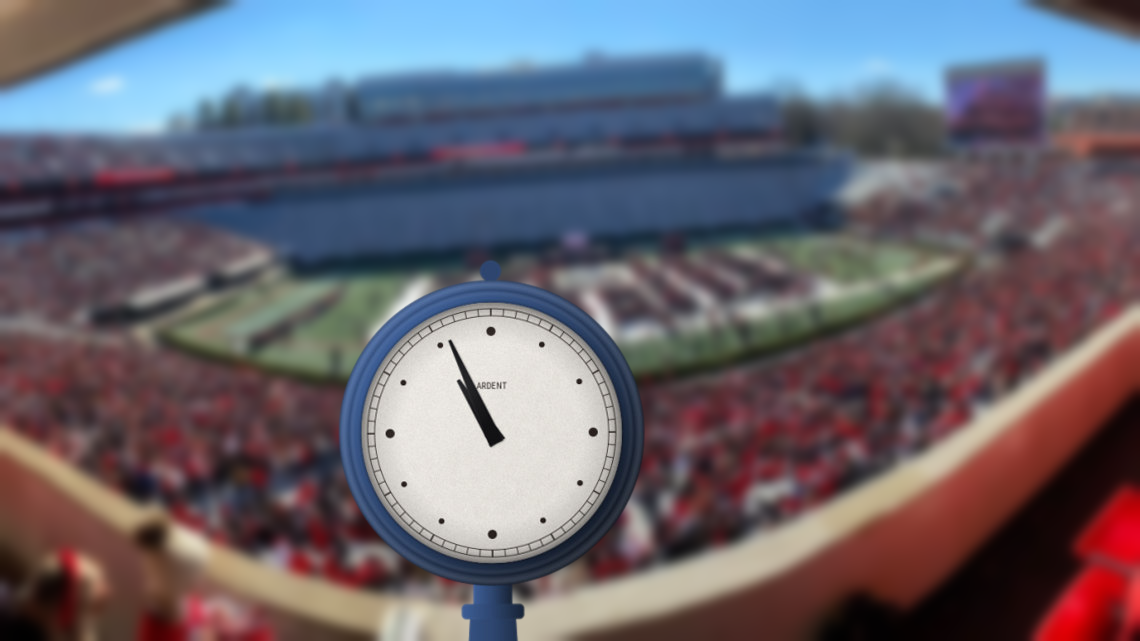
10 h 56 min
